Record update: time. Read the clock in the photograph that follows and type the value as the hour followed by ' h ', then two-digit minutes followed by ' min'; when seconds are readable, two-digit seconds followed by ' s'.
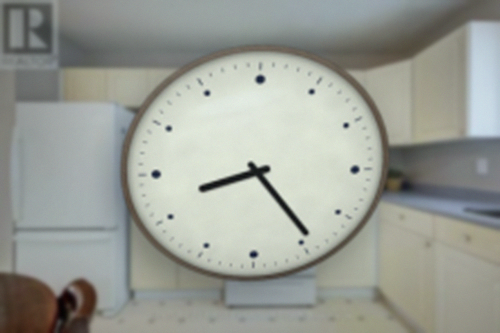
8 h 24 min
